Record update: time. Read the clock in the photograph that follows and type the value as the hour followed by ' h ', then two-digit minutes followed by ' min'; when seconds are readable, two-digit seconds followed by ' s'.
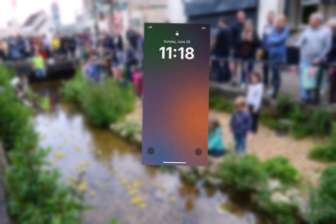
11 h 18 min
